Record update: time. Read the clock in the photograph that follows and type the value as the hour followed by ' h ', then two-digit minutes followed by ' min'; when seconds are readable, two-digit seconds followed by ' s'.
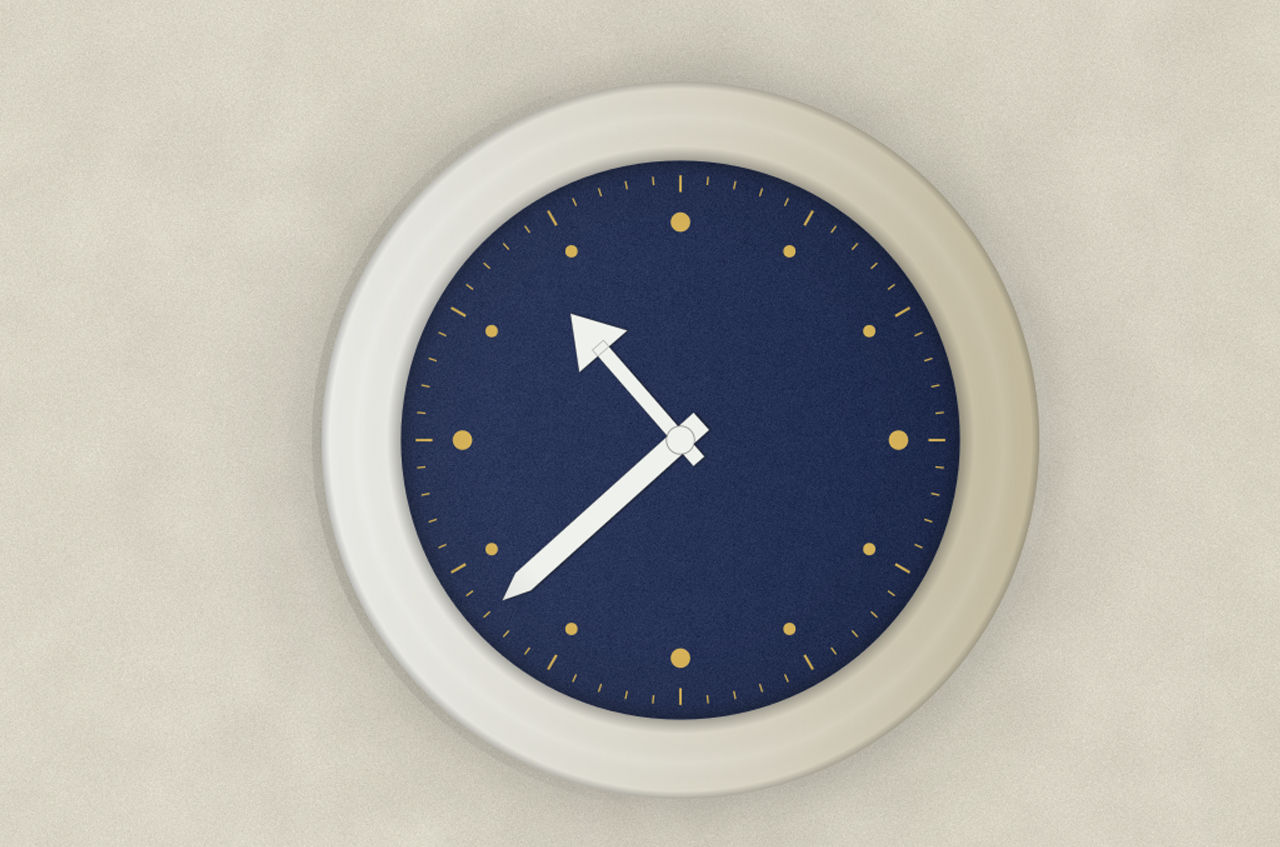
10 h 38 min
